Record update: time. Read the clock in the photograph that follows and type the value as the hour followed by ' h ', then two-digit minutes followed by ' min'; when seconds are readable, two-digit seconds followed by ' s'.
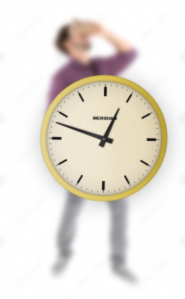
12 h 48 min
